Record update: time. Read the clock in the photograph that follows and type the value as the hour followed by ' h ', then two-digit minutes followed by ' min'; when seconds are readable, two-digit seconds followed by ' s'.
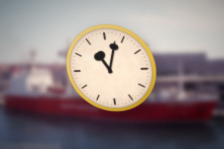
11 h 03 min
